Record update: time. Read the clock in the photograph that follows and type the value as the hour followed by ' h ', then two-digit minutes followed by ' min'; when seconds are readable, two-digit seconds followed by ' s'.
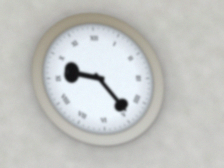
9 h 24 min
